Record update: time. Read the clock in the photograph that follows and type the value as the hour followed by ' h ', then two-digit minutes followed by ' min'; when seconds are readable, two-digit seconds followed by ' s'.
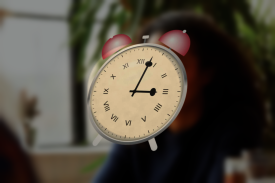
3 h 03 min
